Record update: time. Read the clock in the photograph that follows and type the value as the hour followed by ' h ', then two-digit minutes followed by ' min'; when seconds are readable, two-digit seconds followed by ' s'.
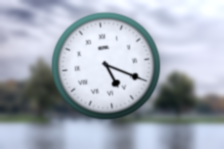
5 h 20 min
